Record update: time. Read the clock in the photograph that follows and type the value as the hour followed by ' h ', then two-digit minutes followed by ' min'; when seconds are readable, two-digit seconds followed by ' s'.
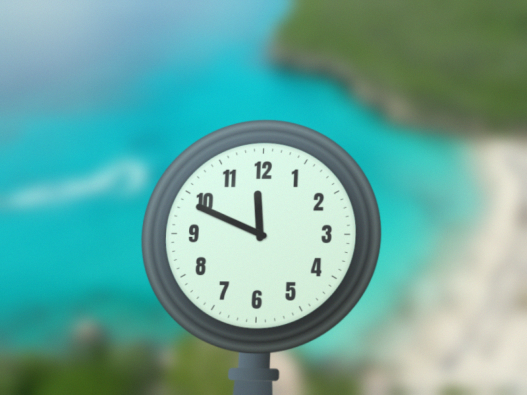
11 h 49 min
